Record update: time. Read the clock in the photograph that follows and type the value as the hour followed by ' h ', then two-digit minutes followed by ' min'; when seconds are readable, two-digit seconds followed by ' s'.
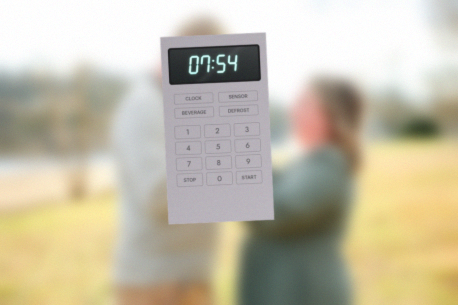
7 h 54 min
